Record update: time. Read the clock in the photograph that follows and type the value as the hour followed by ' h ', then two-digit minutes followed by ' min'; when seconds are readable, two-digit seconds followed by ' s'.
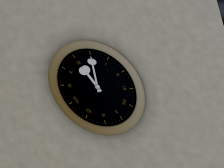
11 h 00 min
